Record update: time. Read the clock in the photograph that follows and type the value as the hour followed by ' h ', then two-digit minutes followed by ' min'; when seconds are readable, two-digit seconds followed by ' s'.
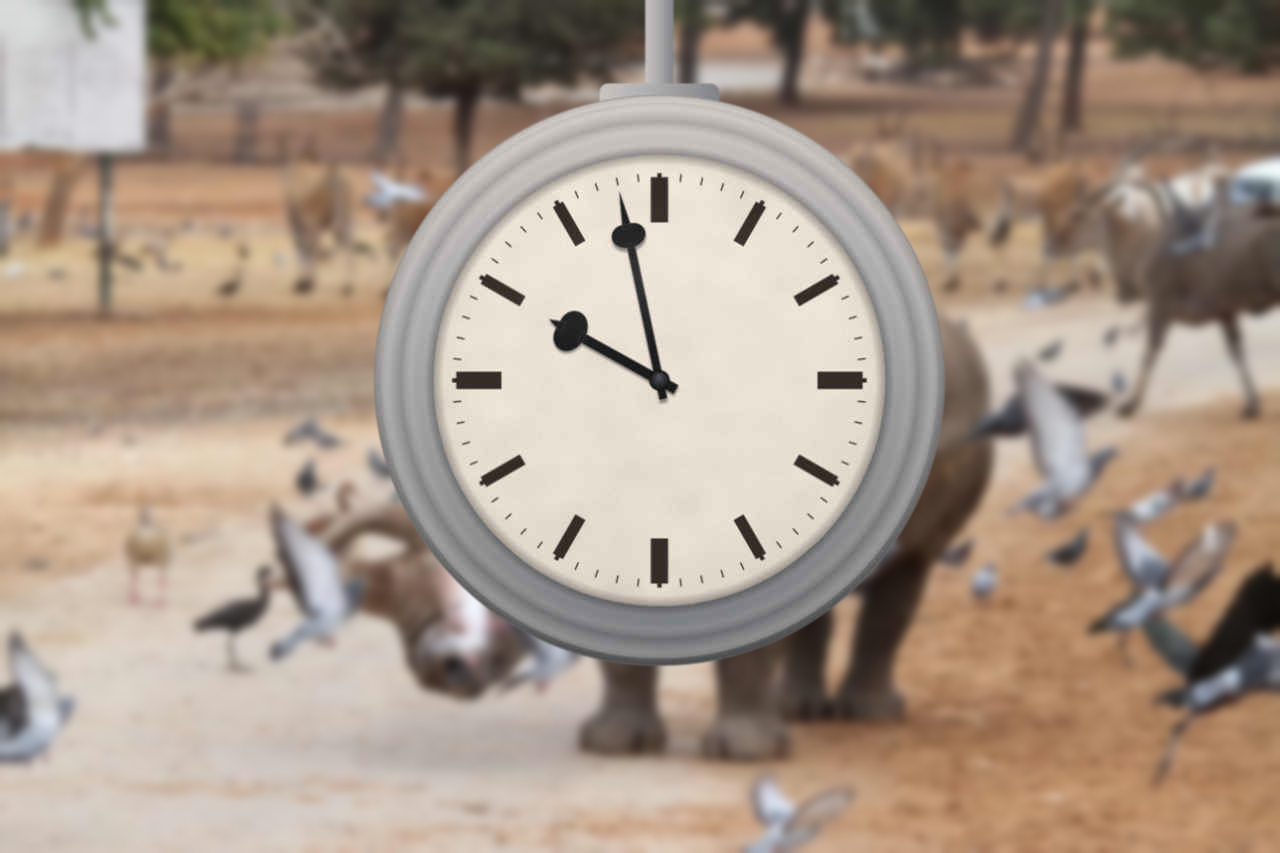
9 h 58 min
